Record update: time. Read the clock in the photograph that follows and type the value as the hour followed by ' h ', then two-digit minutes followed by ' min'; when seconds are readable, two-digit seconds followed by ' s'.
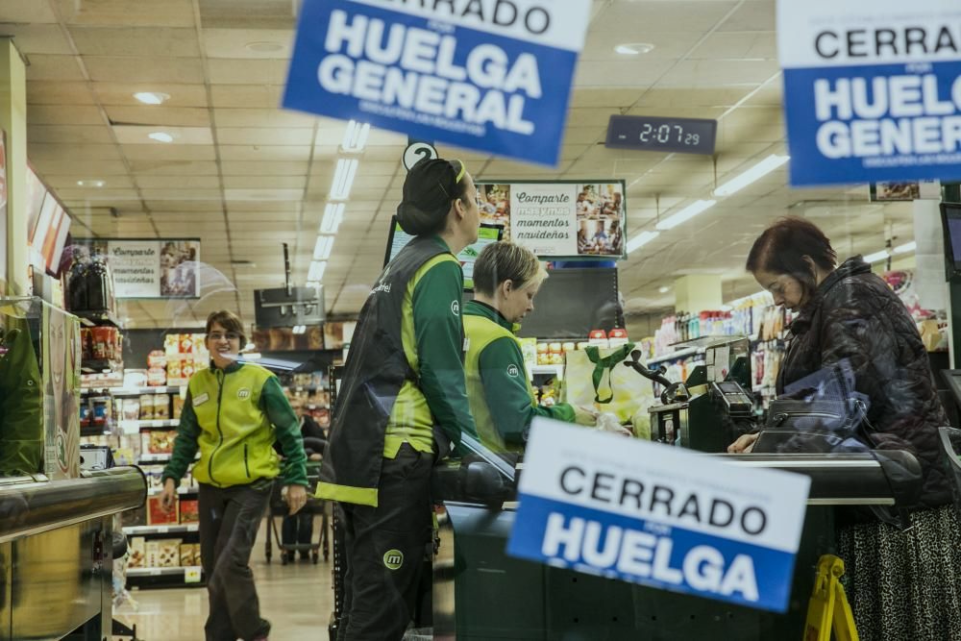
2 h 07 min
